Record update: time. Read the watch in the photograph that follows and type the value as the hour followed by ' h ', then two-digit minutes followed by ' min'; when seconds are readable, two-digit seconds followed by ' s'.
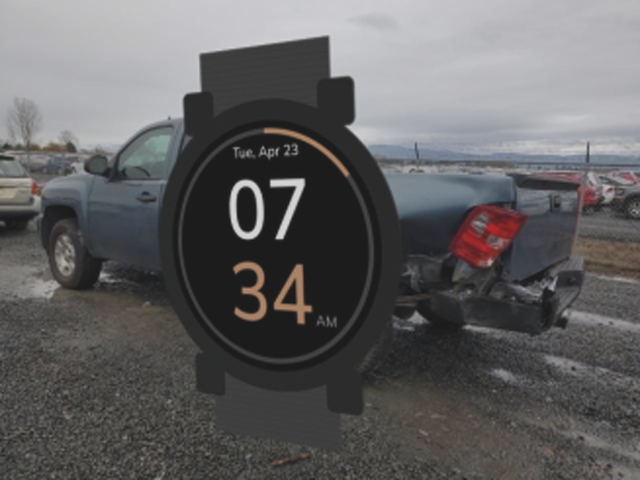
7 h 34 min
